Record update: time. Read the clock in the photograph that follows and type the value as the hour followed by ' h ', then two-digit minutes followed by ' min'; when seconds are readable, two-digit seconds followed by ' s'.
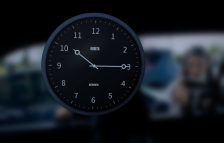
10 h 15 min
